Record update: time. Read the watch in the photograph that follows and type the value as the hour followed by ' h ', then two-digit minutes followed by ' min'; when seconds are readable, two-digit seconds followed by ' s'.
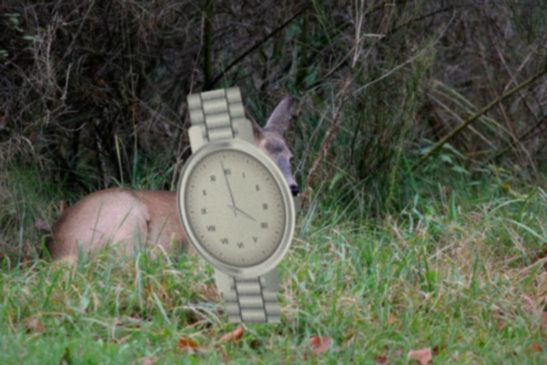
3 h 59 min
